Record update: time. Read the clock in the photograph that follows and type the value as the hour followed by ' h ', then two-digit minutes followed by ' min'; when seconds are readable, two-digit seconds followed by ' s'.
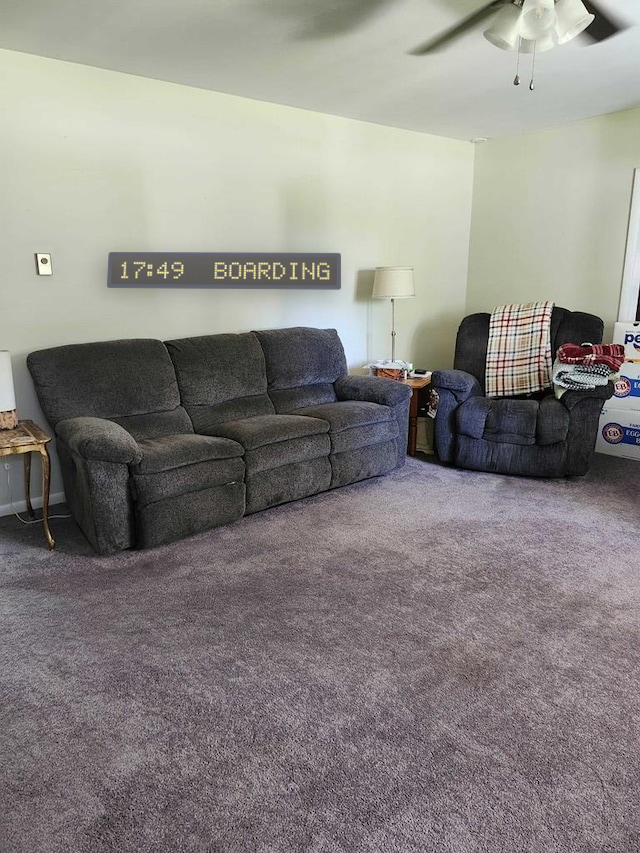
17 h 49 min
